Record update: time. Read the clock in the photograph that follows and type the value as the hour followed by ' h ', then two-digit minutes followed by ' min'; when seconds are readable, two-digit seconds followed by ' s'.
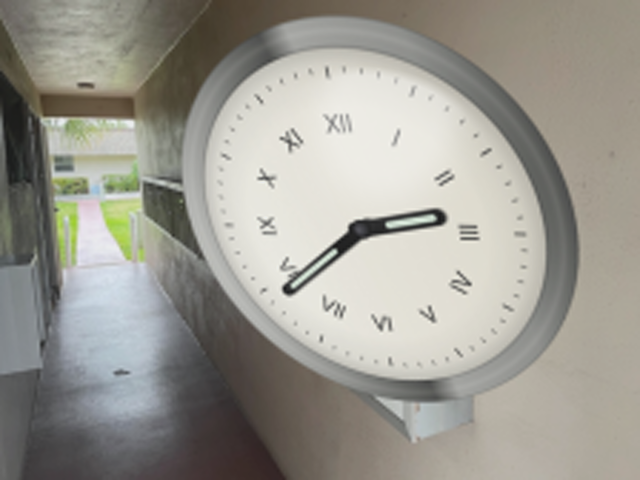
2 h 39 min
